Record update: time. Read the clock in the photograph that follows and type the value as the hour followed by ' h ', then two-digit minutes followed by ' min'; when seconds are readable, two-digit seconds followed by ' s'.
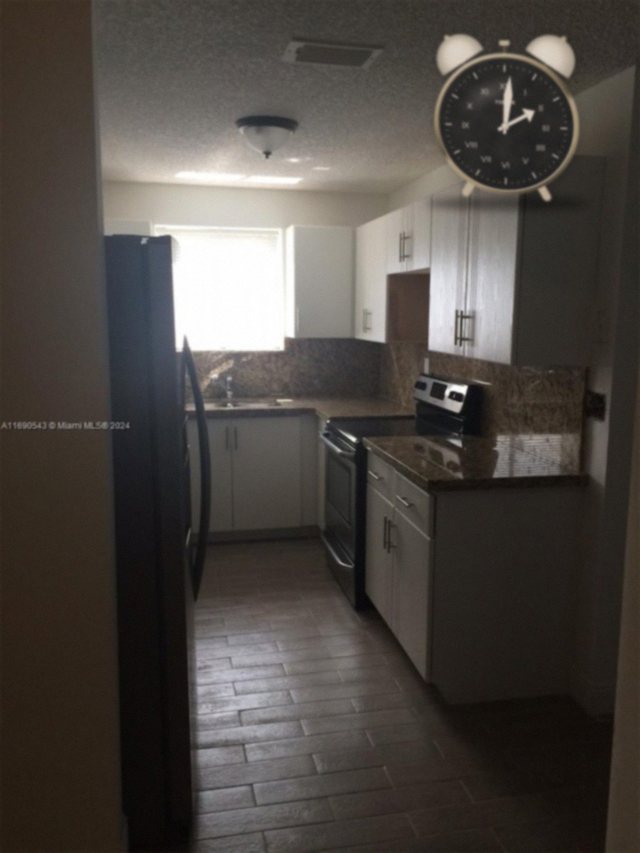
2 h 01 min
